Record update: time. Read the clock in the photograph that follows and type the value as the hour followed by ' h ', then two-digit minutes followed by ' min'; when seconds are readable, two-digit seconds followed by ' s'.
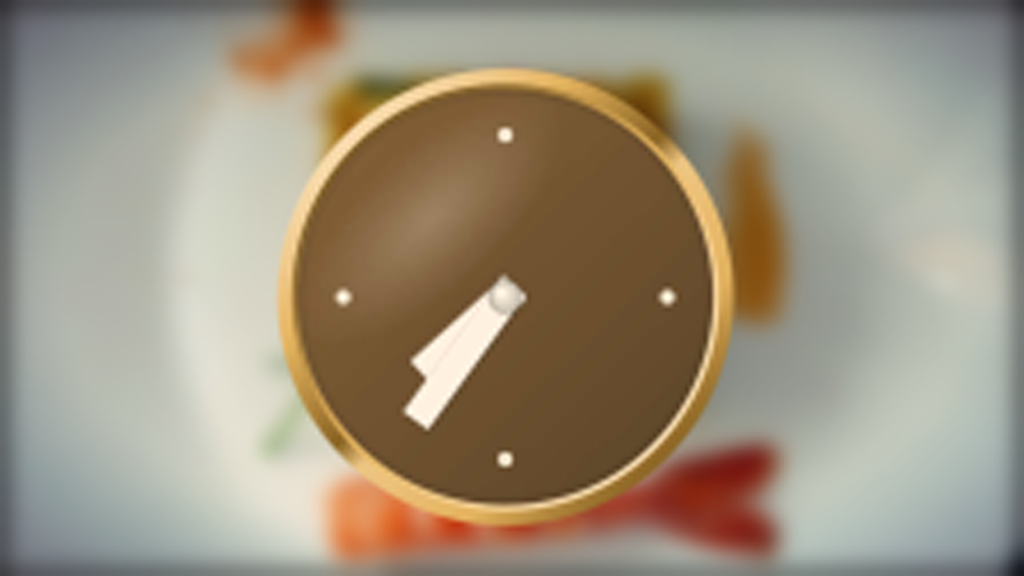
7 h 36 min
